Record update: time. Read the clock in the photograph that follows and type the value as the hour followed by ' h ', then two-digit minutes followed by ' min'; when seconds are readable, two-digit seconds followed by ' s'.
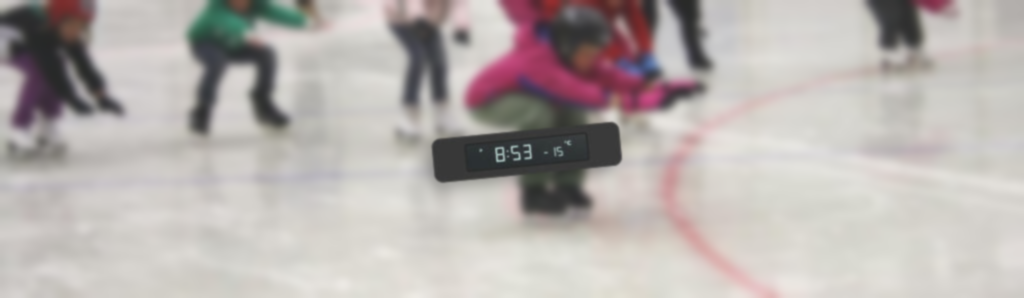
8 h 53 min
